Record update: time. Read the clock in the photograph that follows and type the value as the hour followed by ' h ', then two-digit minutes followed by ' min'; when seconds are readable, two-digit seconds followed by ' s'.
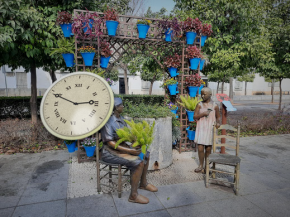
2 h 49 min
